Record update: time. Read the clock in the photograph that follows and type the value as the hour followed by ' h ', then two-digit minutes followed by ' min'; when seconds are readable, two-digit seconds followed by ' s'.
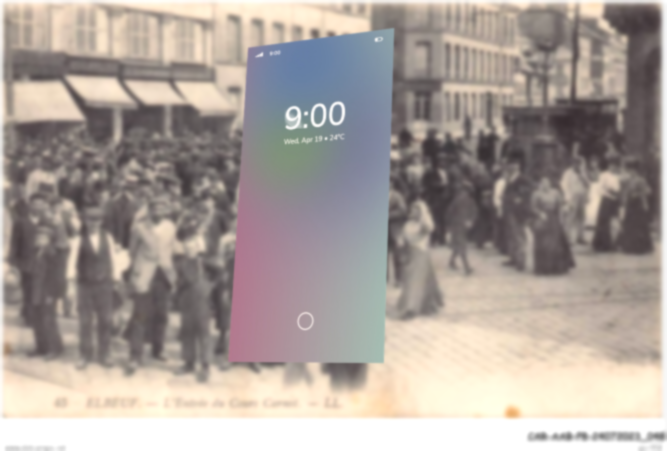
9 h 00 min
